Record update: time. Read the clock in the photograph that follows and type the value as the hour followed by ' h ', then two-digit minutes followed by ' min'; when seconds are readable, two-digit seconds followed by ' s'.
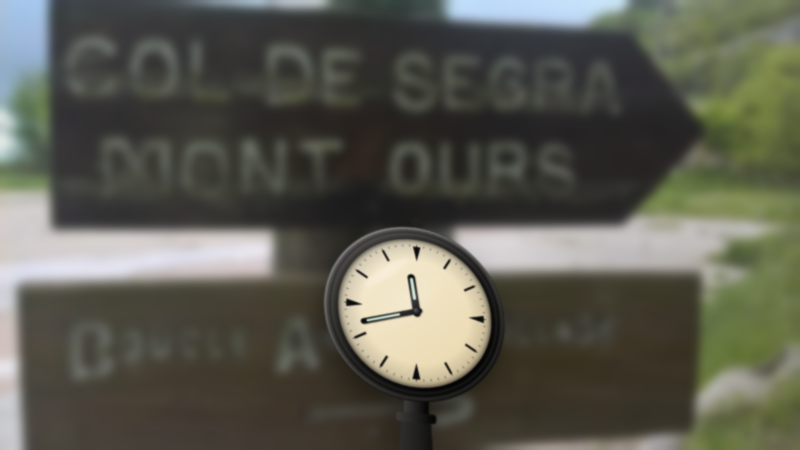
11 h 42 min
